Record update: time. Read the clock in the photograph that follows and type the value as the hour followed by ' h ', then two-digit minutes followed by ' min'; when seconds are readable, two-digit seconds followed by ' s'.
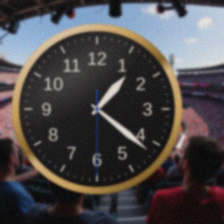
1 h 21 min 30 s
